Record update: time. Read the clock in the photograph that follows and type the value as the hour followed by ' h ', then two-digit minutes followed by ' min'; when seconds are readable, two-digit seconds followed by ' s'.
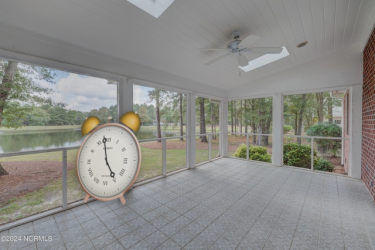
4 h 58 min
